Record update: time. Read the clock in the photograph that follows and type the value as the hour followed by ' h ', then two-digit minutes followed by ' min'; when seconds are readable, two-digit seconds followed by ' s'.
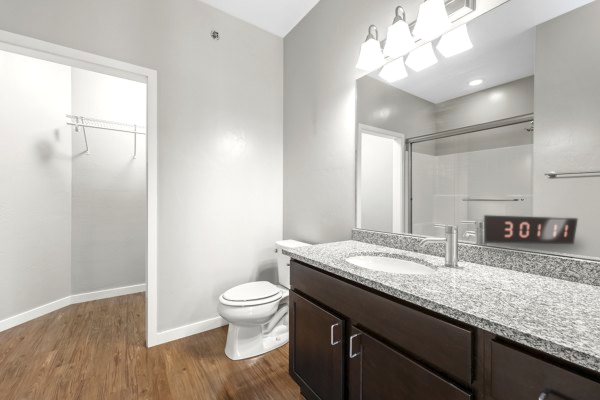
3 h 01 min 11 s
